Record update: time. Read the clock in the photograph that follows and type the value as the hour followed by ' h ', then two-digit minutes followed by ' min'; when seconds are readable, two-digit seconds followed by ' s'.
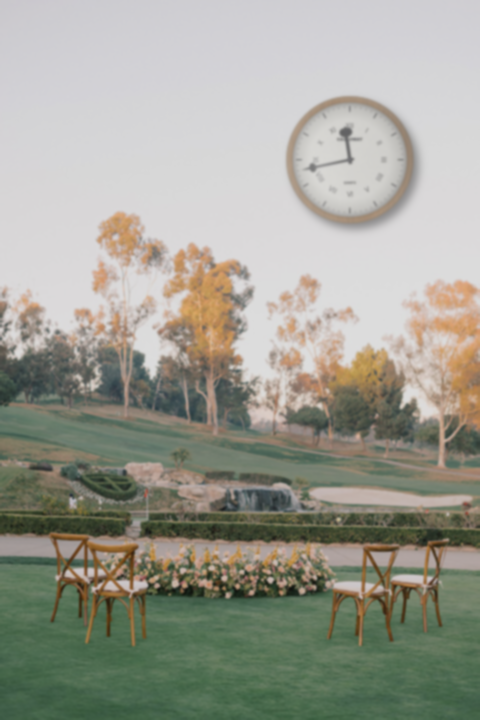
11 h 43 min
